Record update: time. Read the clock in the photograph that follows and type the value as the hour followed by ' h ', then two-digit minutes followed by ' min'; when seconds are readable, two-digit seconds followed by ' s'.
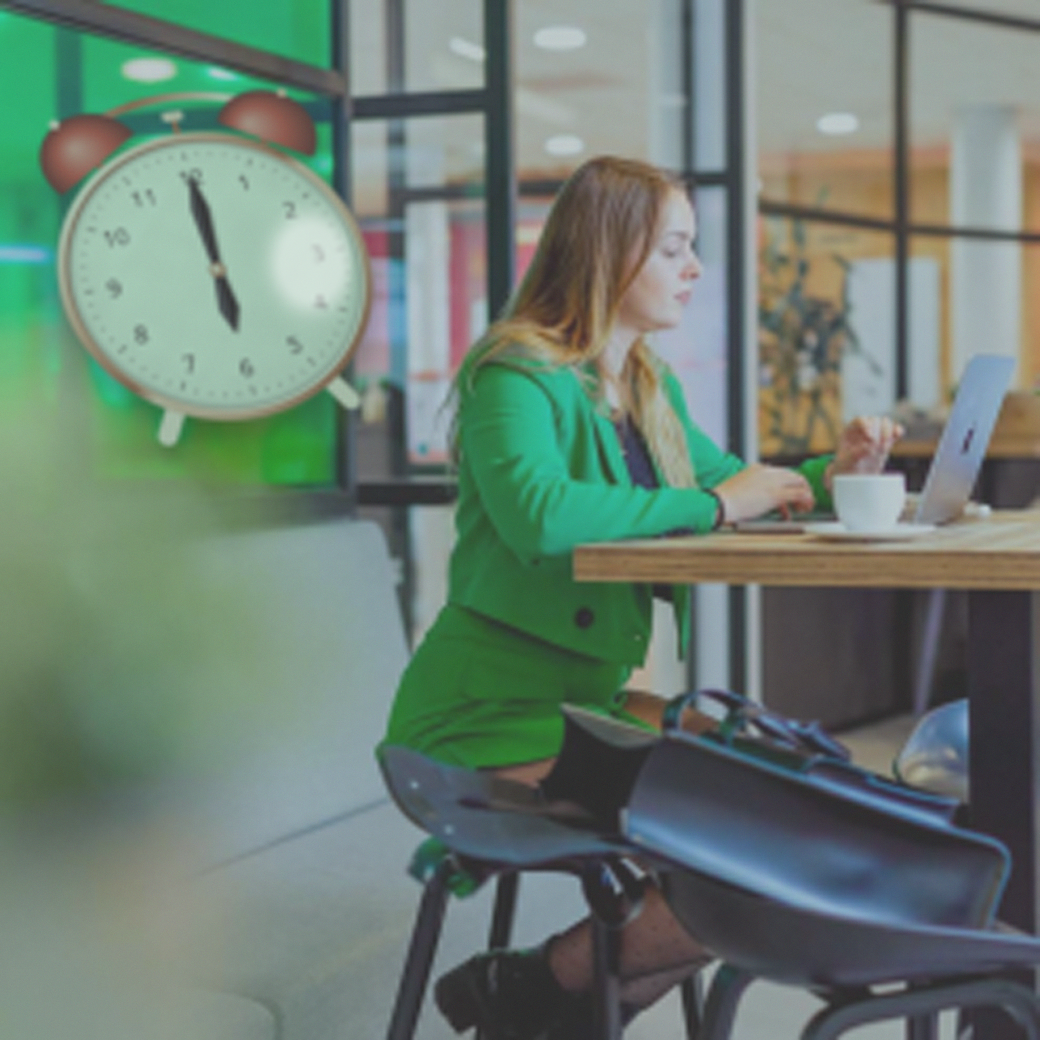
6 h 00 min
